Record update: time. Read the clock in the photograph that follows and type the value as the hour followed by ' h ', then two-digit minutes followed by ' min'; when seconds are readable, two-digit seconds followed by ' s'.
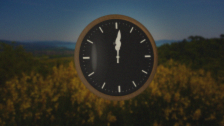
12 h 01 min
